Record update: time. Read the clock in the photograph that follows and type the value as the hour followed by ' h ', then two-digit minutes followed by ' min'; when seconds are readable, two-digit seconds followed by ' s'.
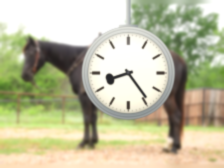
8 h 24 min
